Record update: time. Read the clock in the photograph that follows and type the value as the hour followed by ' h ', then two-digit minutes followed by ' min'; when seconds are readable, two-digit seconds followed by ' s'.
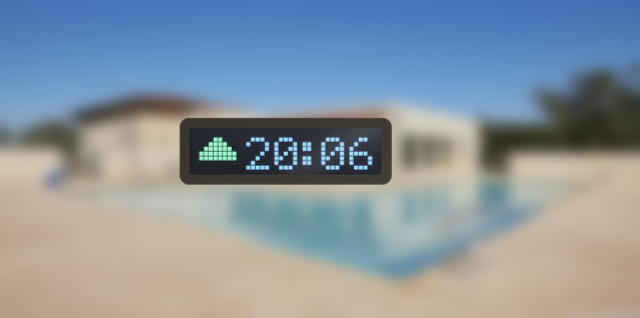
20 h 06 min
